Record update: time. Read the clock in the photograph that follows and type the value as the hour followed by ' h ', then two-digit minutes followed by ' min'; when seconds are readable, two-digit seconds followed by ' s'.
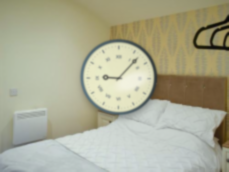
9 h 07 min
